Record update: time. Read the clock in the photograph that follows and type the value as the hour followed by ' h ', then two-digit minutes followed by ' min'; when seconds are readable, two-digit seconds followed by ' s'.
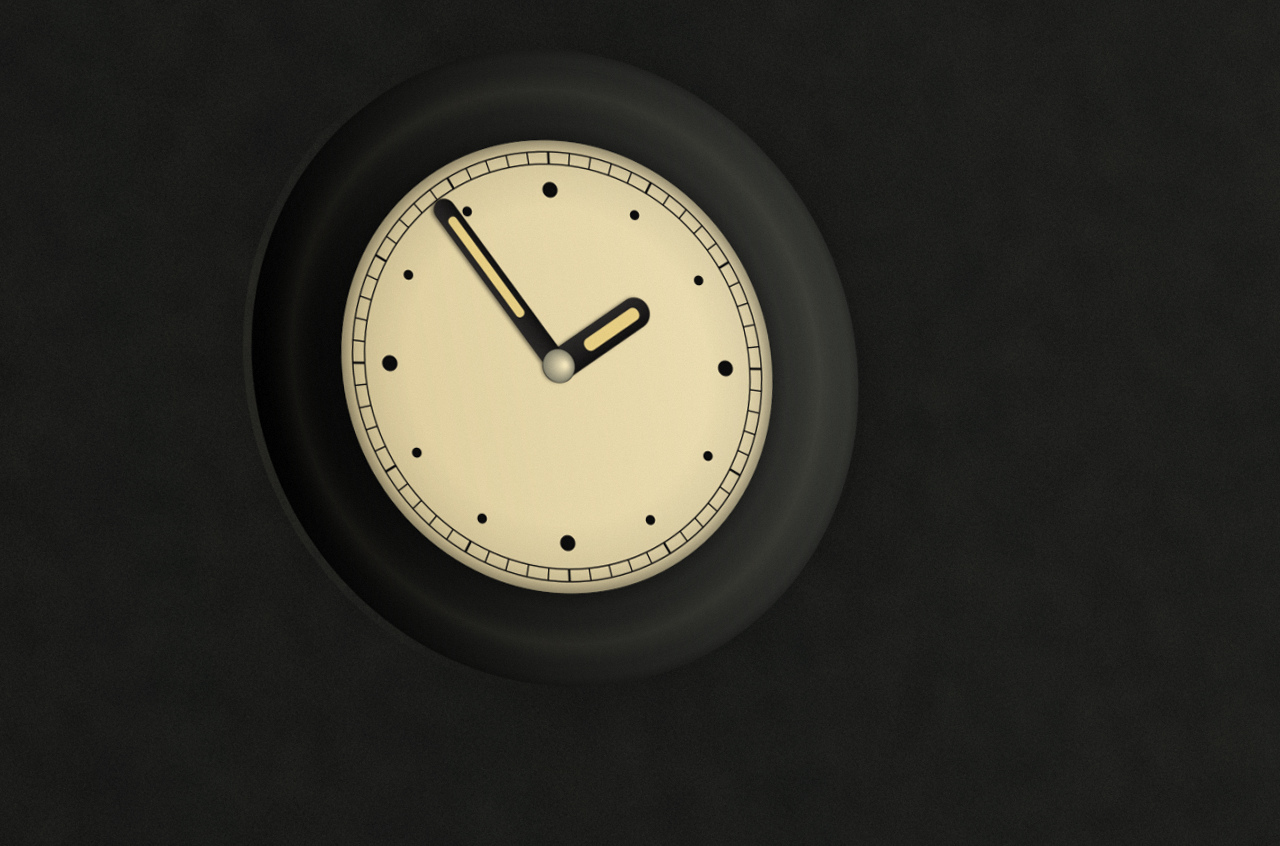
1 h 54 min
